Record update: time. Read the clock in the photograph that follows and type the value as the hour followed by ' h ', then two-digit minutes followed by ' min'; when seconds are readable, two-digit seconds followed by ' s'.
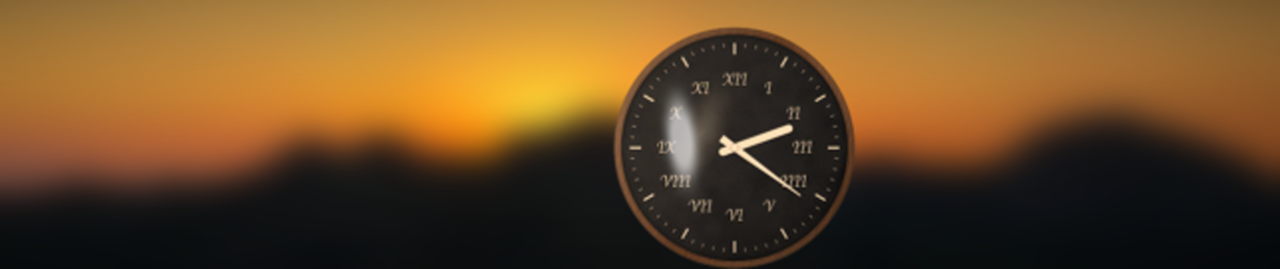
2 h 21 min
